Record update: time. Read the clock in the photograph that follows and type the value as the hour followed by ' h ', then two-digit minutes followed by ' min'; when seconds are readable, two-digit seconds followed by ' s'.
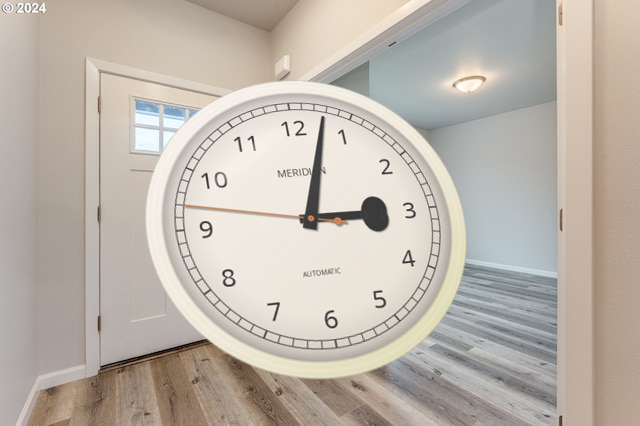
3 h 02 min 47 s
